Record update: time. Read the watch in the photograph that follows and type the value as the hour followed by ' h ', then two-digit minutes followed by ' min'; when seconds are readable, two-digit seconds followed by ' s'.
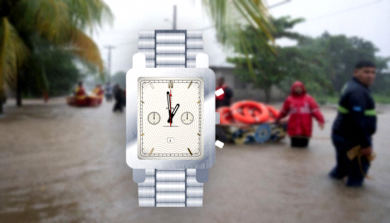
12 h 59 min
